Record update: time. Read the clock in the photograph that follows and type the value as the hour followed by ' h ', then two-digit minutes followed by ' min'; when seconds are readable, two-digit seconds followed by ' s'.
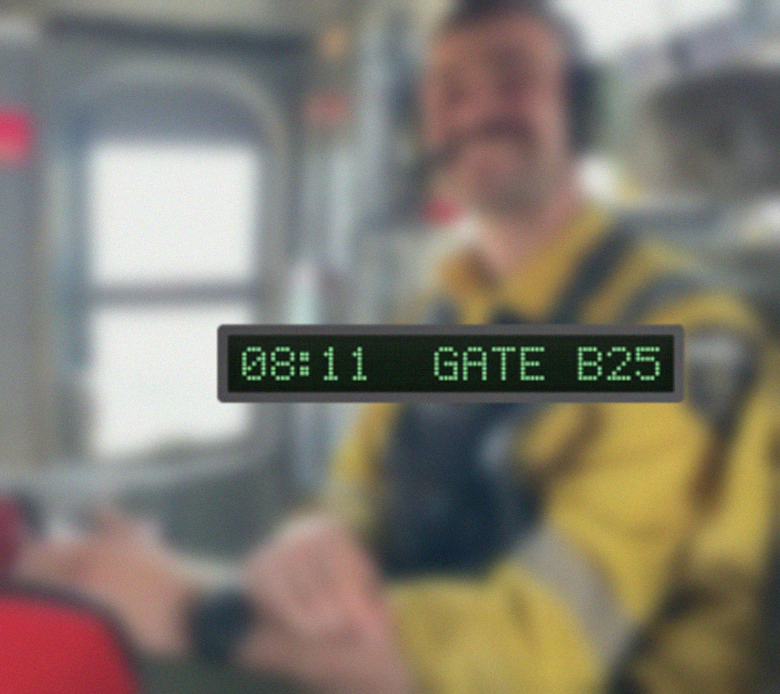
8 h 11 min
